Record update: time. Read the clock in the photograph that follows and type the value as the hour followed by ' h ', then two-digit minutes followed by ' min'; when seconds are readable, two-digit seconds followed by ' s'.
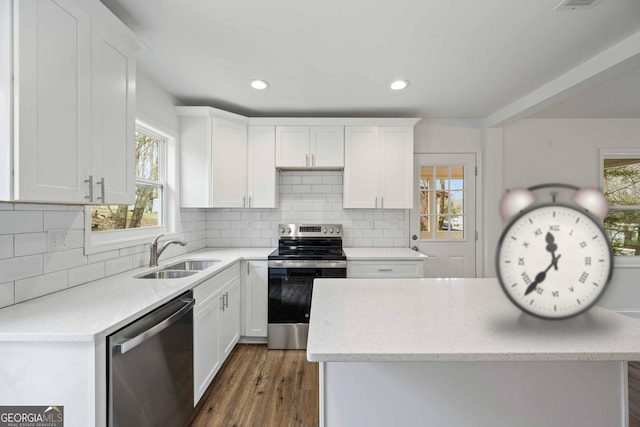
11 h 37 min
